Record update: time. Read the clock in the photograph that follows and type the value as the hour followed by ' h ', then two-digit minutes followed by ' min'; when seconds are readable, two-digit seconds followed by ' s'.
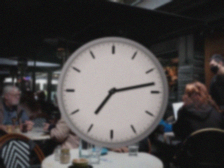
7 h 13 min
